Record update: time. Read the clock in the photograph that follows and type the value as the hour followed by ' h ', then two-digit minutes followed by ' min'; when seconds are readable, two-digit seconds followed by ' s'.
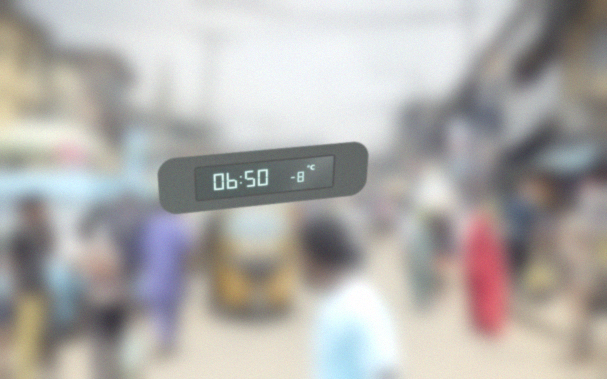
6 h 50 min
